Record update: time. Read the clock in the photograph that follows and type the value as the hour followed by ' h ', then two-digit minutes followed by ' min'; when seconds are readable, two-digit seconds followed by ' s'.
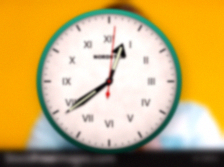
12 h 39 min 01 s
